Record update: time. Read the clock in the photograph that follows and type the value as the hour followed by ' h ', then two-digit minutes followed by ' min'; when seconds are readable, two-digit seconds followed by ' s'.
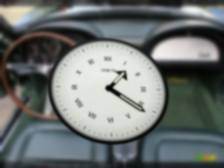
1 h 21 min
